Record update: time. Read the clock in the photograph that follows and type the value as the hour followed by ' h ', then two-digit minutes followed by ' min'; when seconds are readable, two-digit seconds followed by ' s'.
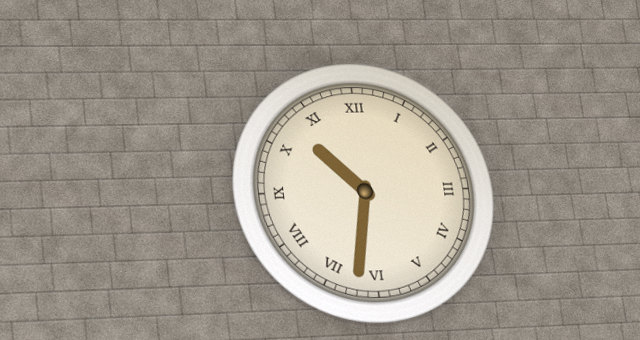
10 h 32 min
